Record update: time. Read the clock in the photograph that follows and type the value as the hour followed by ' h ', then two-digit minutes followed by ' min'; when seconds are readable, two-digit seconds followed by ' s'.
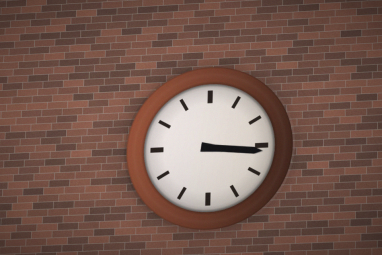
3 h 16 min
